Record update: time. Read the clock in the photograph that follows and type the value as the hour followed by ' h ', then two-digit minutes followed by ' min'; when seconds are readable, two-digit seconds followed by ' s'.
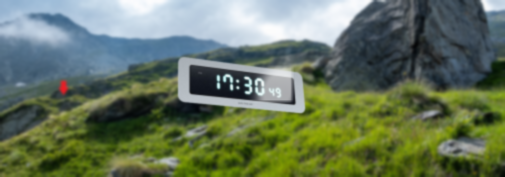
17 h 30 min
